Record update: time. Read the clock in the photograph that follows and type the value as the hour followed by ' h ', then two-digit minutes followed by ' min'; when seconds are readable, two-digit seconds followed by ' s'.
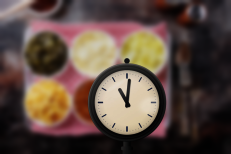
11 h 01 min
